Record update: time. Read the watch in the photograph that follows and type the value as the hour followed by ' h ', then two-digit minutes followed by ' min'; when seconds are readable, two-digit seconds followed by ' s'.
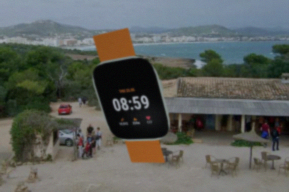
8 h 59 min
